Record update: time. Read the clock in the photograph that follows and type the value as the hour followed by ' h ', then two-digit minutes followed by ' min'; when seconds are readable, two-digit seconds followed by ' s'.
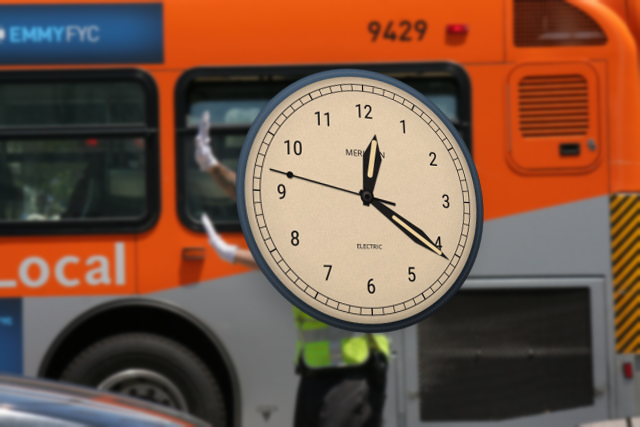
12 h 20 min 47 s
